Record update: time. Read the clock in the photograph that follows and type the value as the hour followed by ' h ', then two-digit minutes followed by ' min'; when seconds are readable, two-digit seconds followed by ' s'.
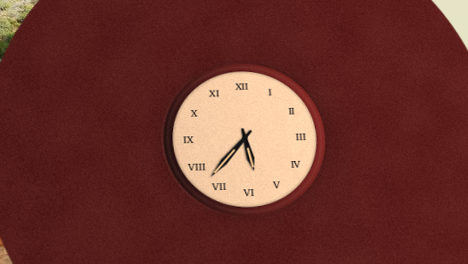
5 h 37 min
